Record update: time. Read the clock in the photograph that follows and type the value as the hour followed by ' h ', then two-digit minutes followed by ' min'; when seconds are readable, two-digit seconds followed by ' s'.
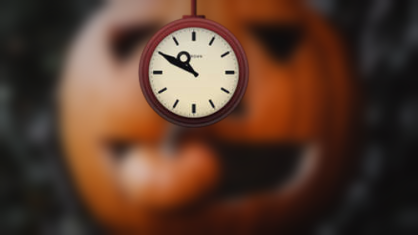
10 h 50 min
